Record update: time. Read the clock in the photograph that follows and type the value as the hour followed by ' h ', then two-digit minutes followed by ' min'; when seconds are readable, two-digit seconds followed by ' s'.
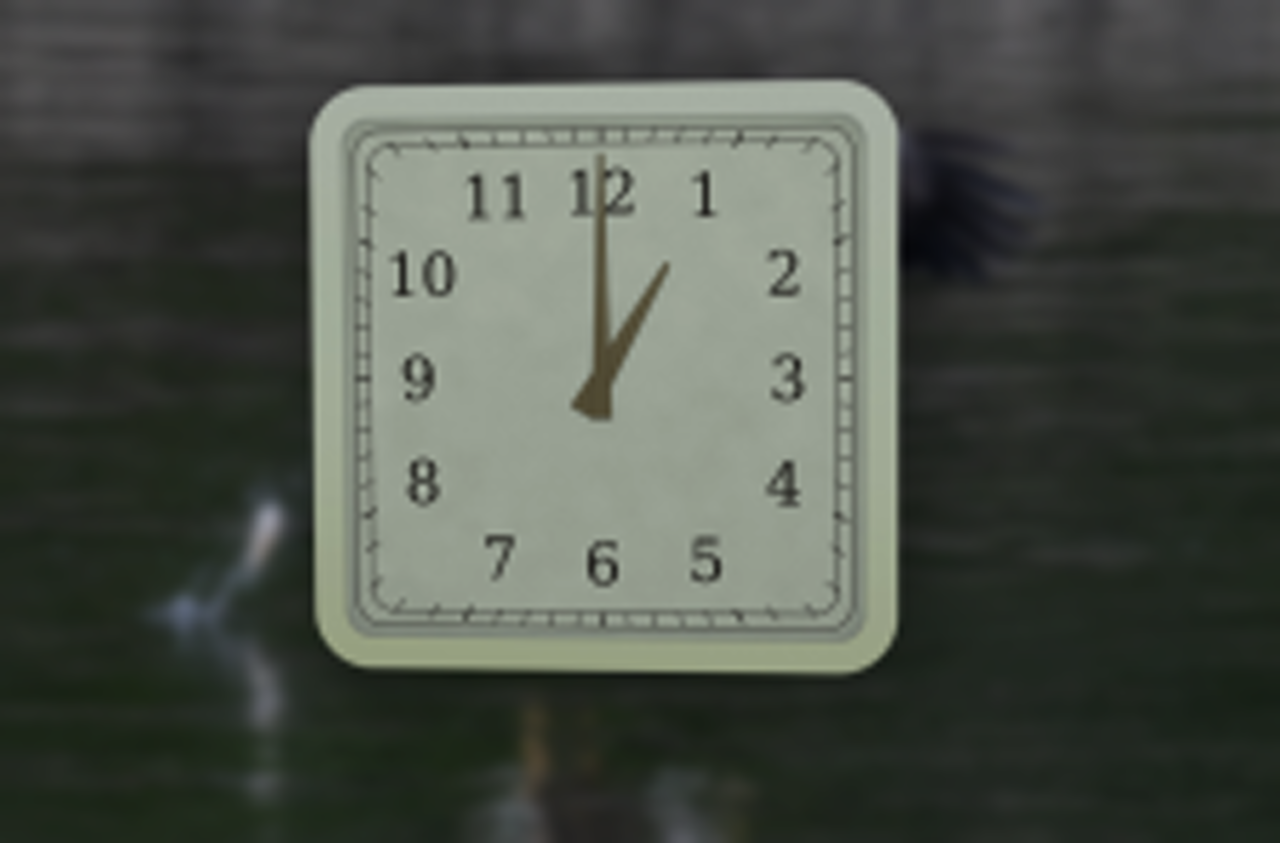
1 h 00 min
